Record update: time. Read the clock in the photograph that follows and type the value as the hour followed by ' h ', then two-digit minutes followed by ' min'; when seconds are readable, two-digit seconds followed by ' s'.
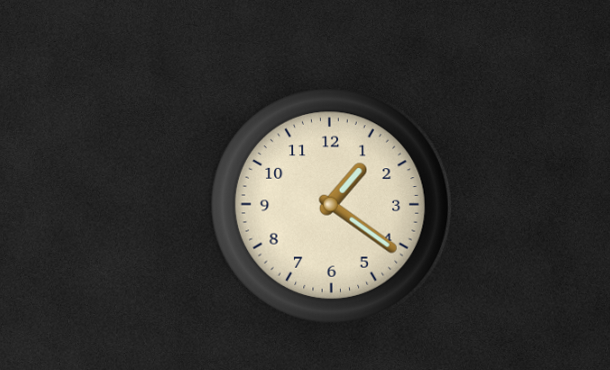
1 h 21 min
